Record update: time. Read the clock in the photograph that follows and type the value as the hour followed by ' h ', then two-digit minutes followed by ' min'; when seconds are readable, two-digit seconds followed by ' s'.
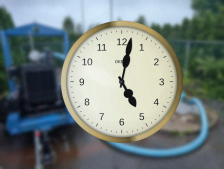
5 h 02 min
